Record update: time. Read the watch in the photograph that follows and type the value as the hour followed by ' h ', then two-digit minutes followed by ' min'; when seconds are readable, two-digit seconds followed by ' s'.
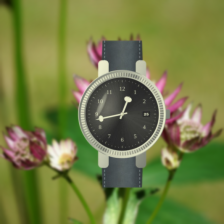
12 h 43 min
